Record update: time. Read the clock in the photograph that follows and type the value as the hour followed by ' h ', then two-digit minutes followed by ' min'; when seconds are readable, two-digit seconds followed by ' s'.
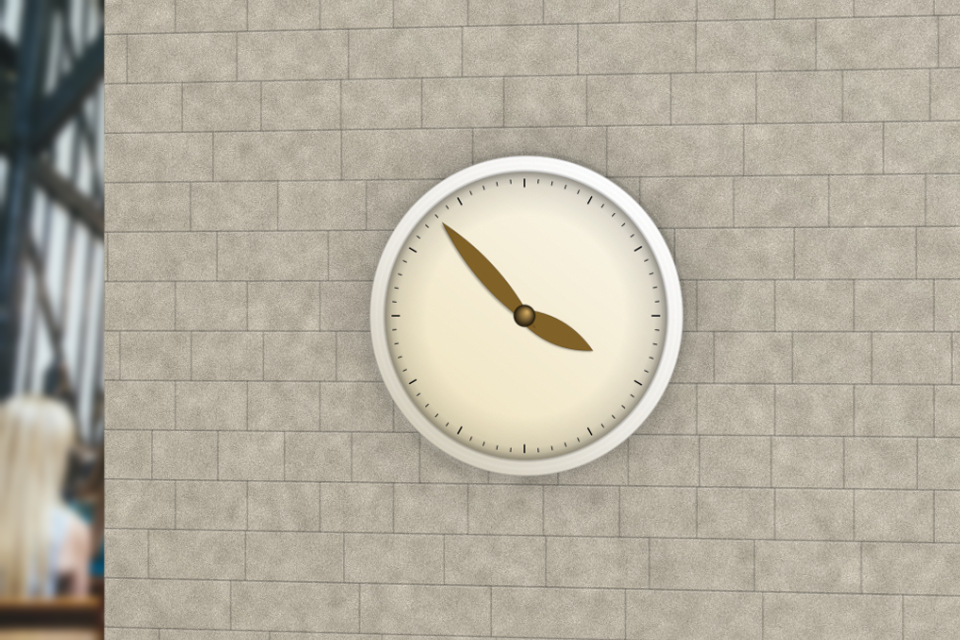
3 h 53 min
